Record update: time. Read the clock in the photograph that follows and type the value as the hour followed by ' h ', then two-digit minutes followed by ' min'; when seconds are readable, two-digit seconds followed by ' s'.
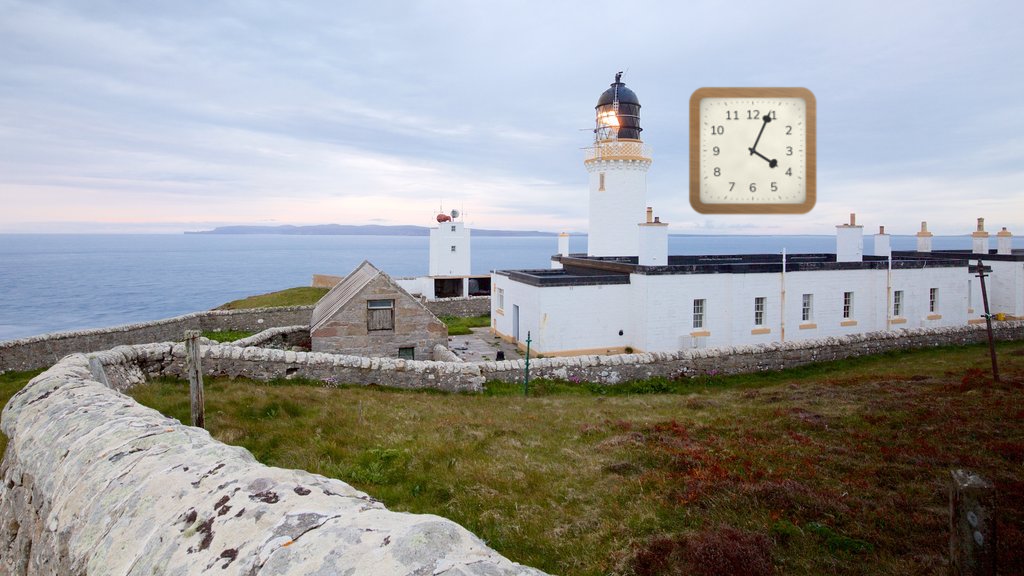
4 h 04 min
